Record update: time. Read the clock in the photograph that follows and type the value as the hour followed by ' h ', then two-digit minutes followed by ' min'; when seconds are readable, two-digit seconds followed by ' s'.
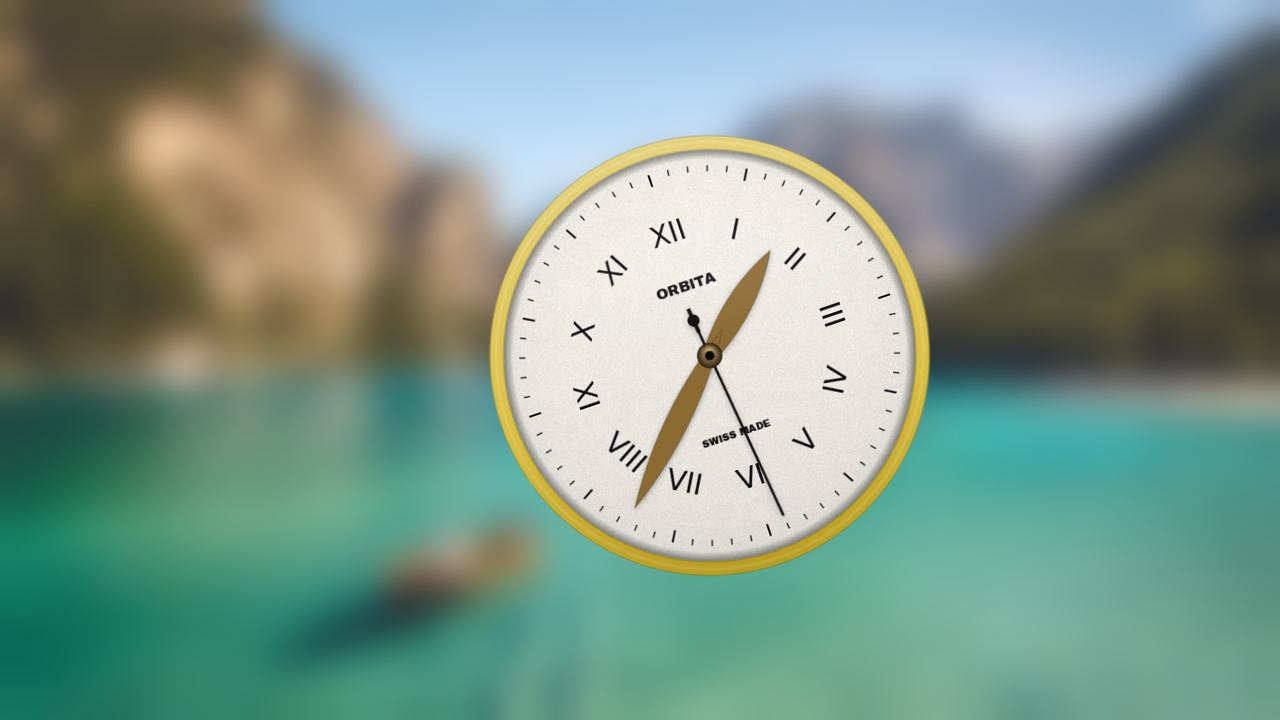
1 h 37 min 29 s
